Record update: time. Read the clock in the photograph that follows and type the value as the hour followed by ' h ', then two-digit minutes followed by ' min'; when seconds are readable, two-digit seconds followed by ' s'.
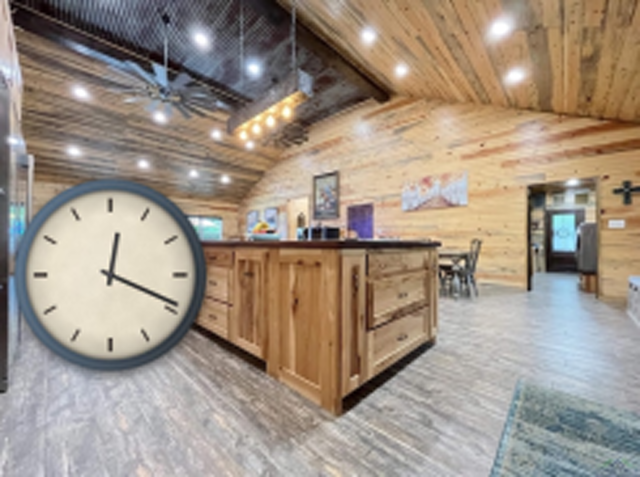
12 h 19 min
